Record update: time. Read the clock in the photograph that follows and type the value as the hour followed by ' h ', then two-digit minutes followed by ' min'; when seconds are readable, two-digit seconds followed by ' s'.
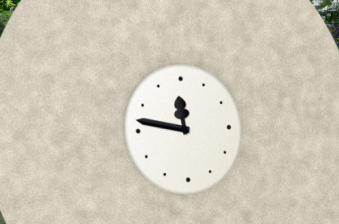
11 h 47 min
